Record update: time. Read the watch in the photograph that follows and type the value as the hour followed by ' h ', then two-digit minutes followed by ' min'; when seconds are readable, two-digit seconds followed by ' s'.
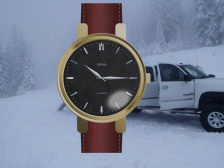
10 h 15 min
